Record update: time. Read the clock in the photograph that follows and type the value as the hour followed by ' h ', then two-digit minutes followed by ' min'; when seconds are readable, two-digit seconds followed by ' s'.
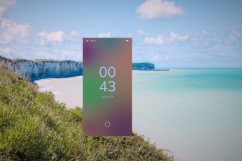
0 h 43 min
